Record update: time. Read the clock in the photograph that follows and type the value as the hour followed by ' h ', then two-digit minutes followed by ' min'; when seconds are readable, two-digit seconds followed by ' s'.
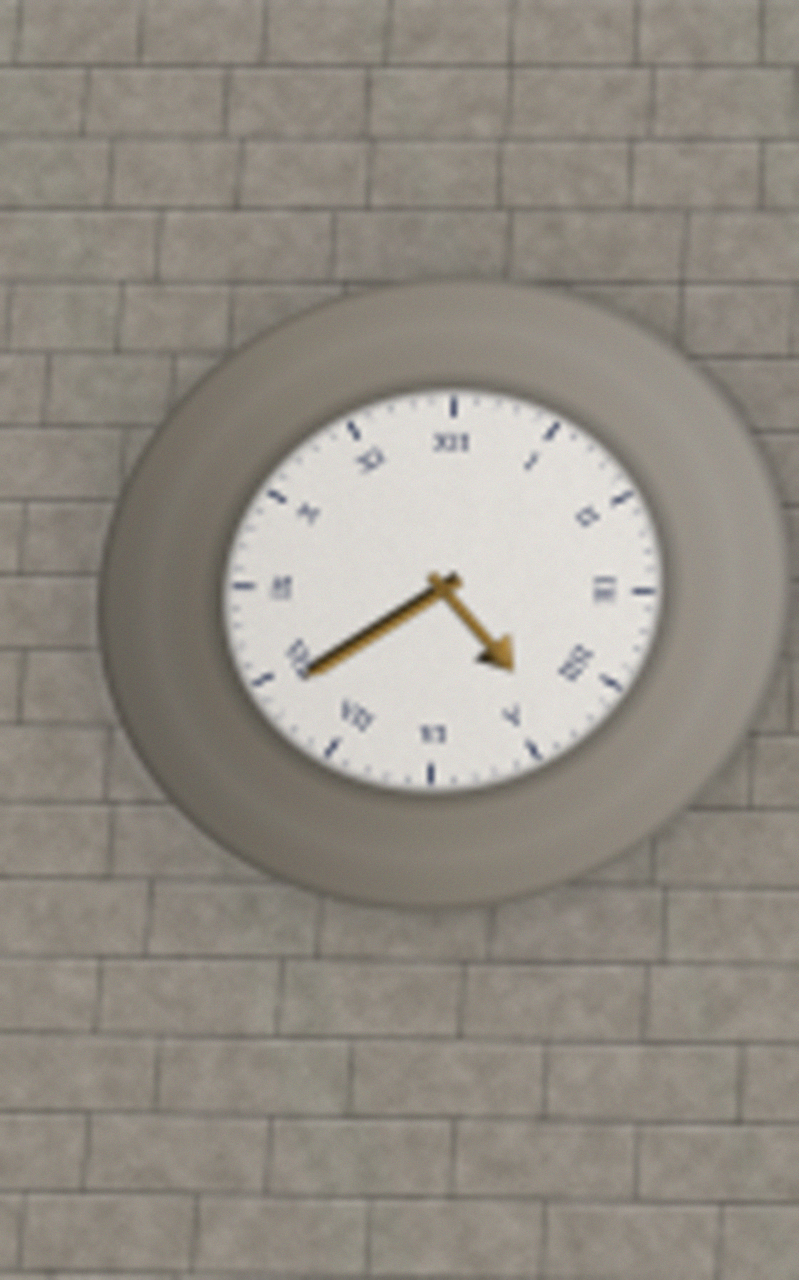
4 h 39 min
